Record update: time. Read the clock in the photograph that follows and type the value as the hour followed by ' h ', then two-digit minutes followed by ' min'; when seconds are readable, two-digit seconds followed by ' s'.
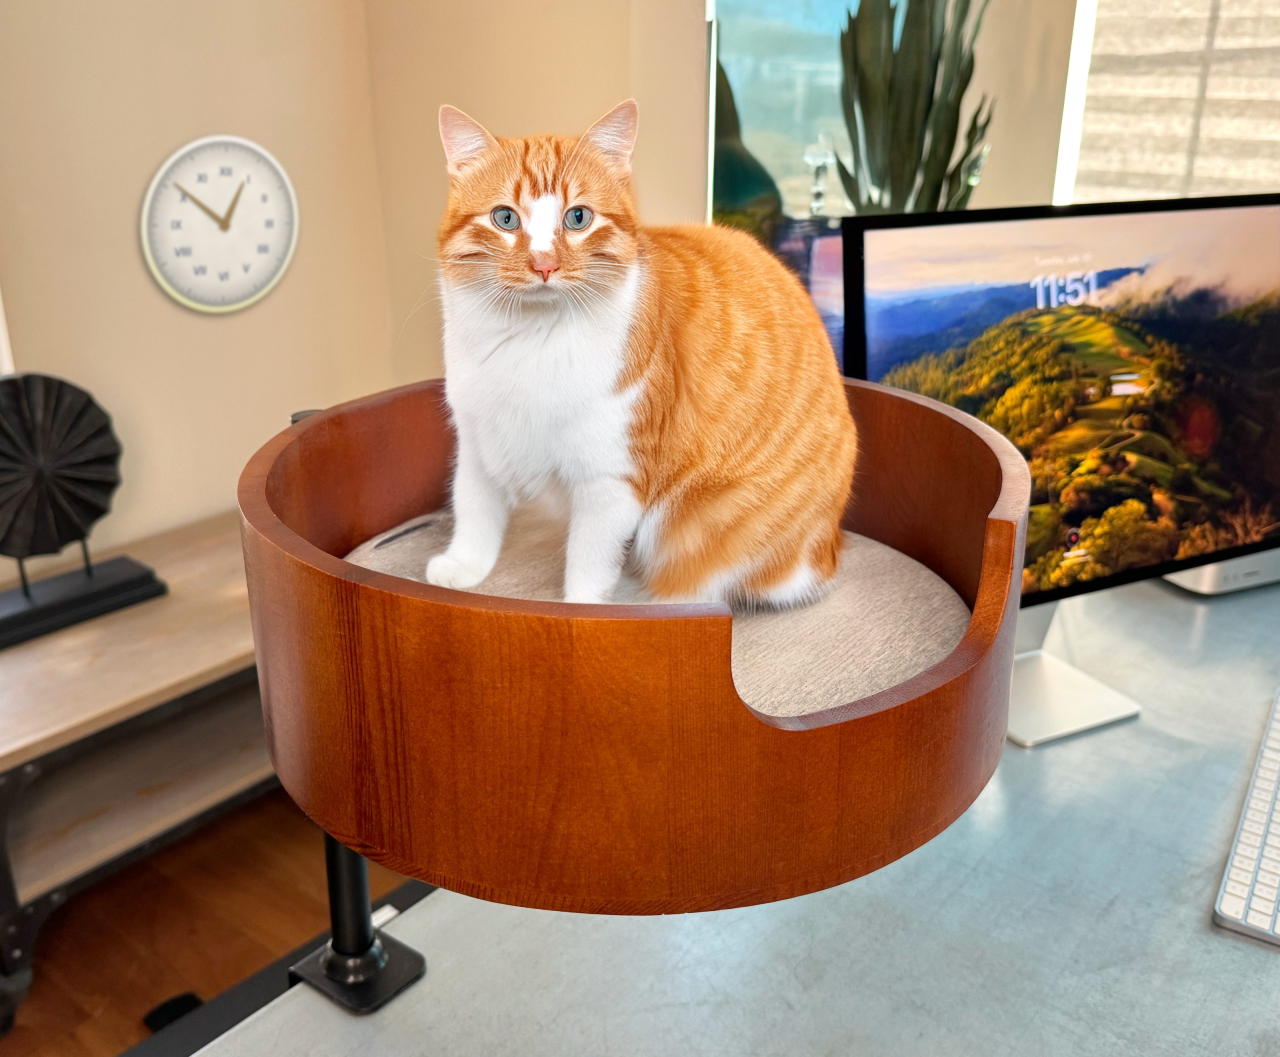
12 h 51 min
